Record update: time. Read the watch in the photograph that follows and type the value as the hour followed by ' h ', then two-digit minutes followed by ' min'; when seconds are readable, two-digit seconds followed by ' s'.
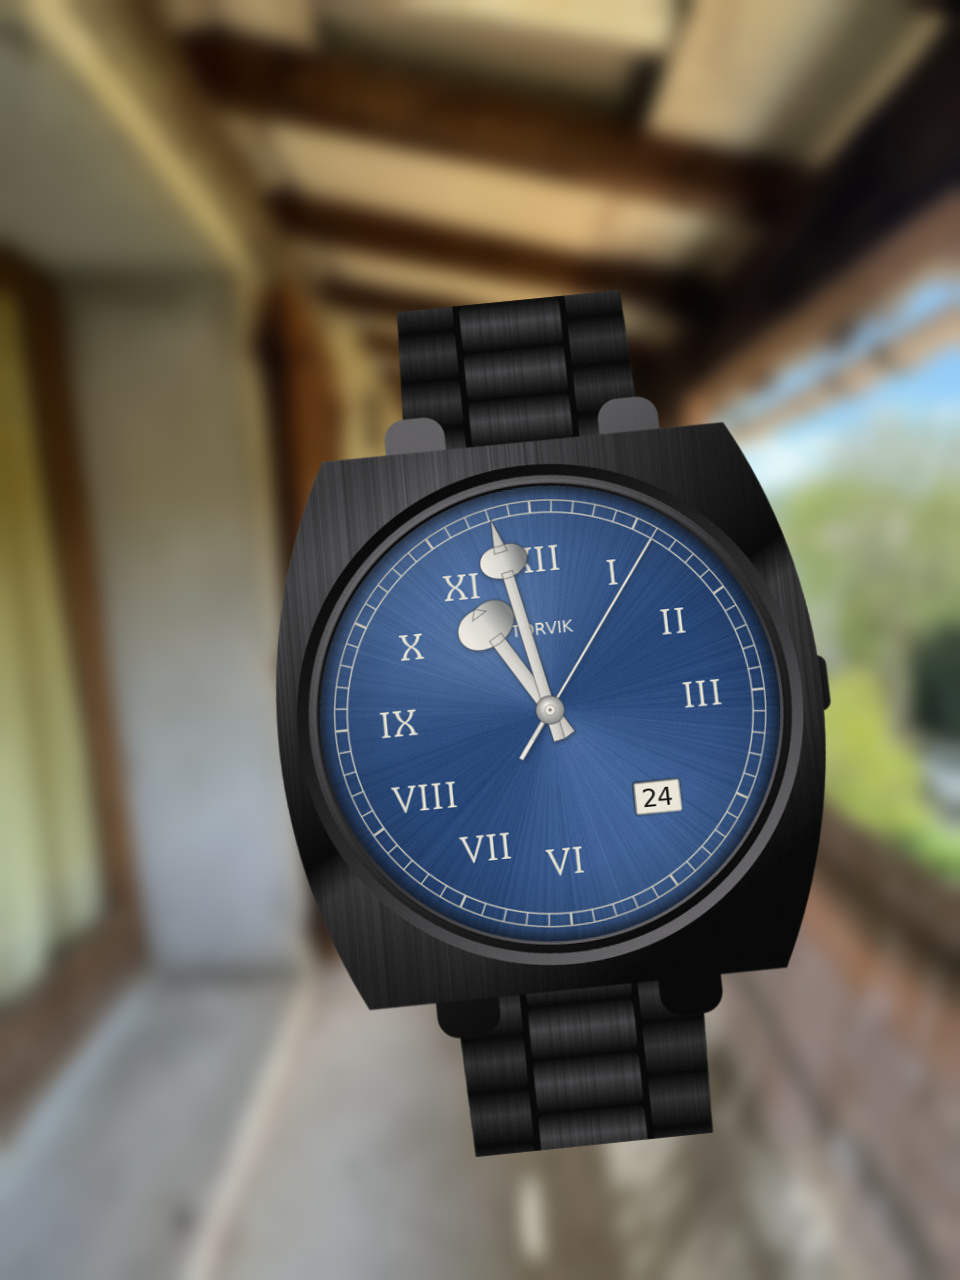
10 h 58 min 06 s
